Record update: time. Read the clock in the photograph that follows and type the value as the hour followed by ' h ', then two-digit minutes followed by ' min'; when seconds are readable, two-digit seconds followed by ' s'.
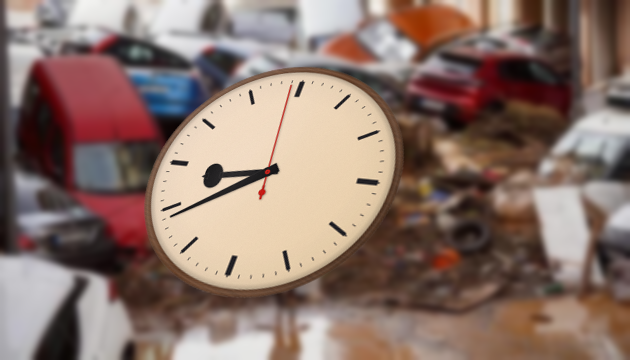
8 h 38 min 59 s
